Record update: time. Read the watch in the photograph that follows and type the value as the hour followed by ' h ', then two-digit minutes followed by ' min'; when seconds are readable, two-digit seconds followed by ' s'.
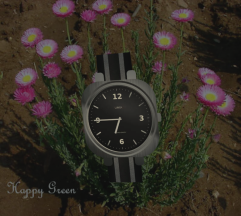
6 h 45 min
